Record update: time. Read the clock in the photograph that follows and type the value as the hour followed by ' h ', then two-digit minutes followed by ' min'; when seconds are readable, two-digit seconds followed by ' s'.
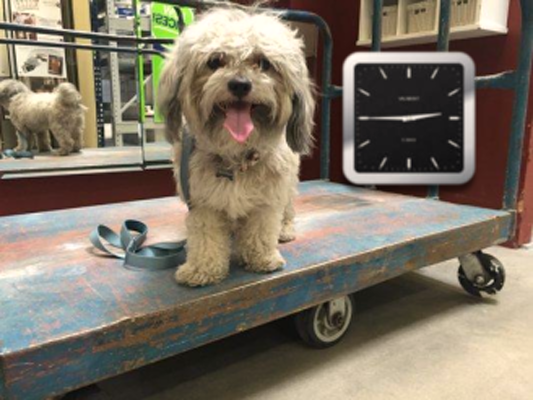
2 h 45 min
